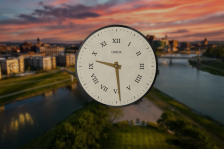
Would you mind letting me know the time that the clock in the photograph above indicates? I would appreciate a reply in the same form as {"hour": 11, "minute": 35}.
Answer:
{"hour": 9, "minute": 29}
